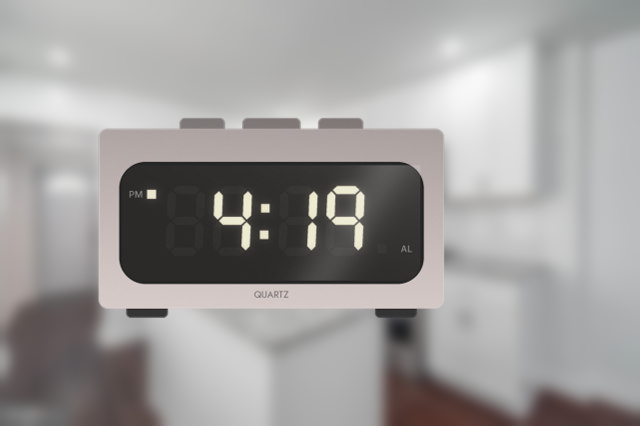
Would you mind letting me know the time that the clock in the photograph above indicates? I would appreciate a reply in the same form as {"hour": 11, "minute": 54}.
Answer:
{"hour": 4, "minute": 19}
